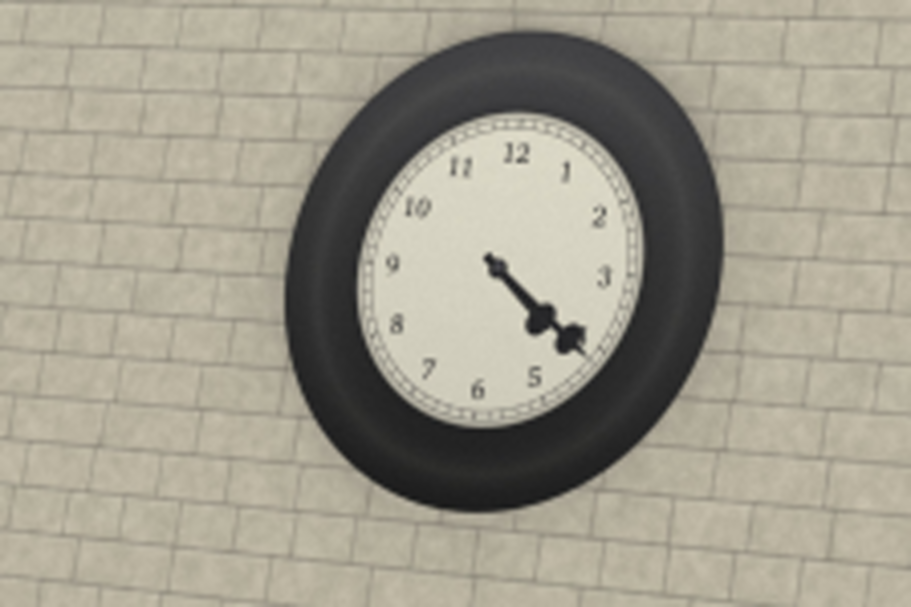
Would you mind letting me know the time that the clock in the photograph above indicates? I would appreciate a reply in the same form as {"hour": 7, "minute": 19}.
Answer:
{"hour": 4, "minute": 21}
